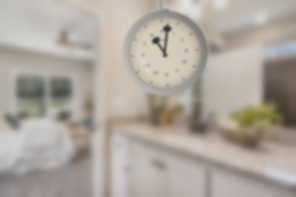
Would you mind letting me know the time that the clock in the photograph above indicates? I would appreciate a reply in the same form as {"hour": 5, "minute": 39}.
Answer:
{"hour": 11, "minute": 2}
